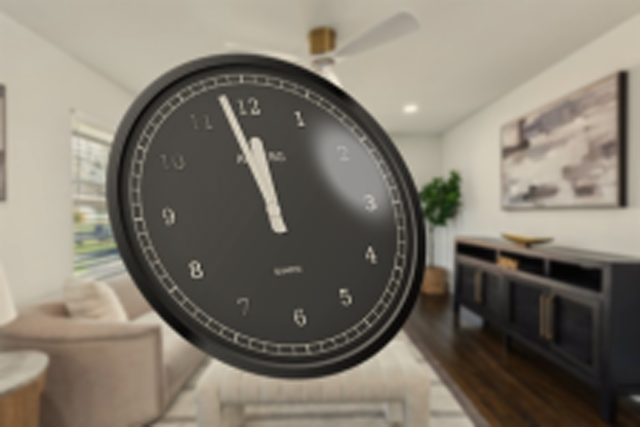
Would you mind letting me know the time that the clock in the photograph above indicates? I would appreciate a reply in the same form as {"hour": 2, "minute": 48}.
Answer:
{"hour": 11, "minute": 58}
